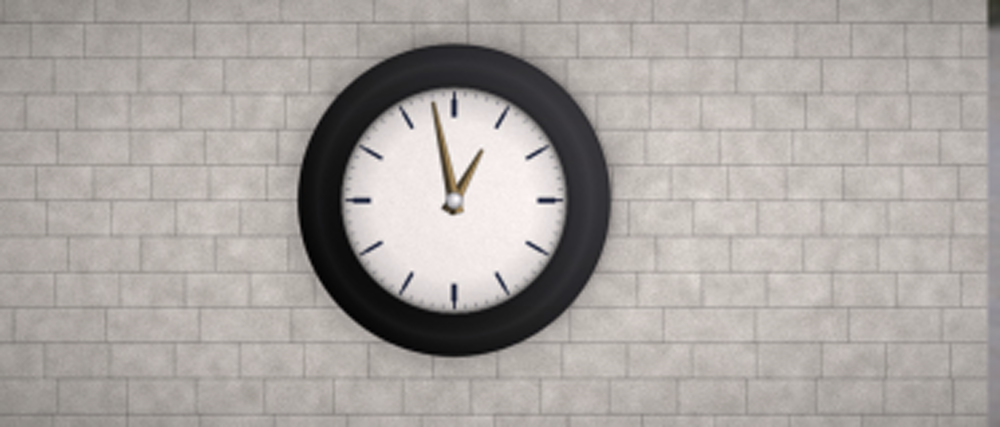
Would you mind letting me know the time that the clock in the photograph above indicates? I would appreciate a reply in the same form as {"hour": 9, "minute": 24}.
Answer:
{"hour": 12, "minute": 58}
